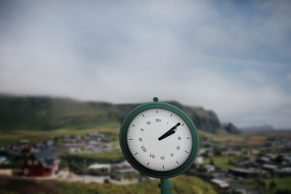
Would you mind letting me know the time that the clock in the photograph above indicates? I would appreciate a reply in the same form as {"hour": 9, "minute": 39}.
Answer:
{"hour": 2, "minute": 9}
